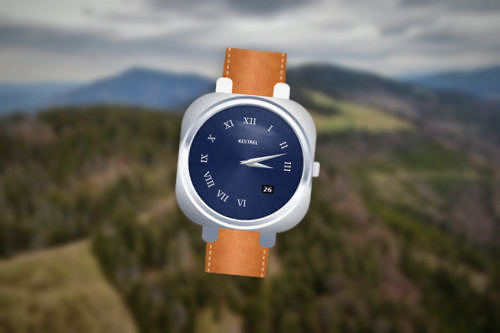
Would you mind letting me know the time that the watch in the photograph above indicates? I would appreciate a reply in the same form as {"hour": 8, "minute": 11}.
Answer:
{"hour": 3, "minute": 12}
